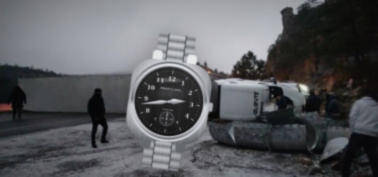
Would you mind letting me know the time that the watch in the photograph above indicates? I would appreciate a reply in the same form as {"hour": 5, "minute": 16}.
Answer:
{"hour": 2, "minute": 43}
